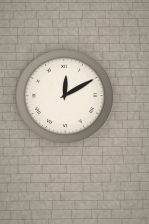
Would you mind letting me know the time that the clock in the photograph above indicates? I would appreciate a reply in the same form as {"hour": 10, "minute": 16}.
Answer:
{"hour": 12, "minute": 10}
